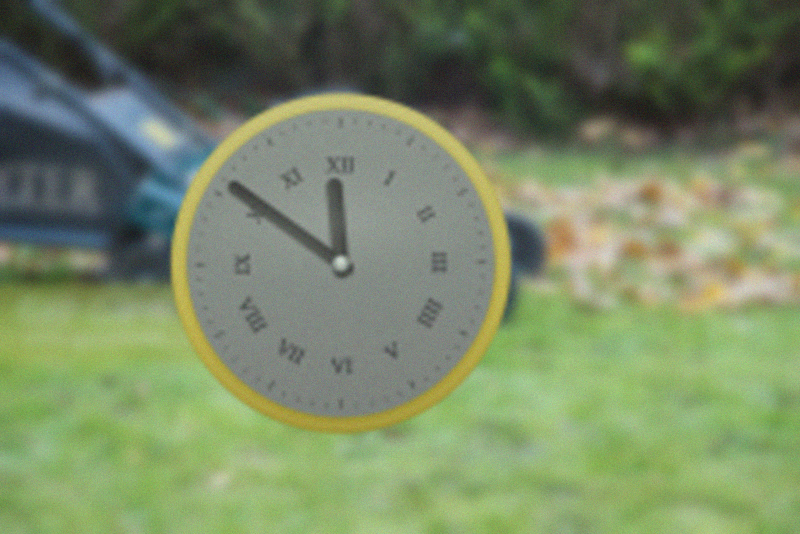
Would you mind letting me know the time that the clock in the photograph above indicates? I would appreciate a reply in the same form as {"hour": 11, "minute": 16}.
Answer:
{"hour": 11, "minute": 51}
